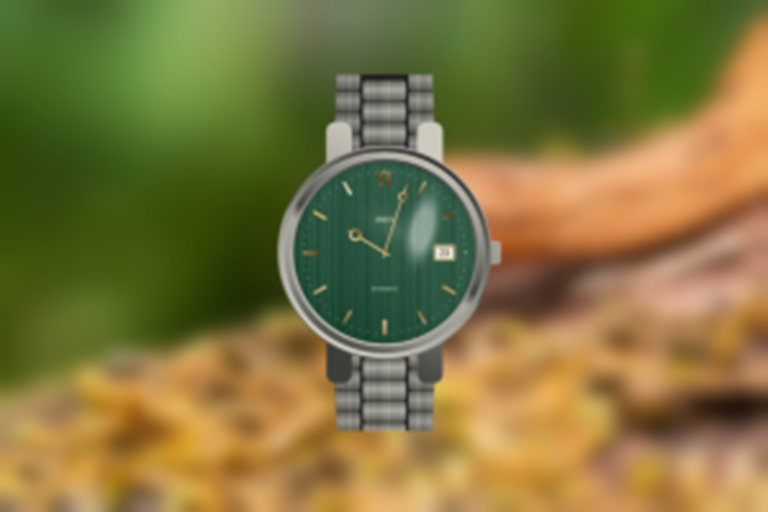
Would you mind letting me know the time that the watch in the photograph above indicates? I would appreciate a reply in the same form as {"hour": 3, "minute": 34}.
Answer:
{"hour": 10, "minute": 3}
